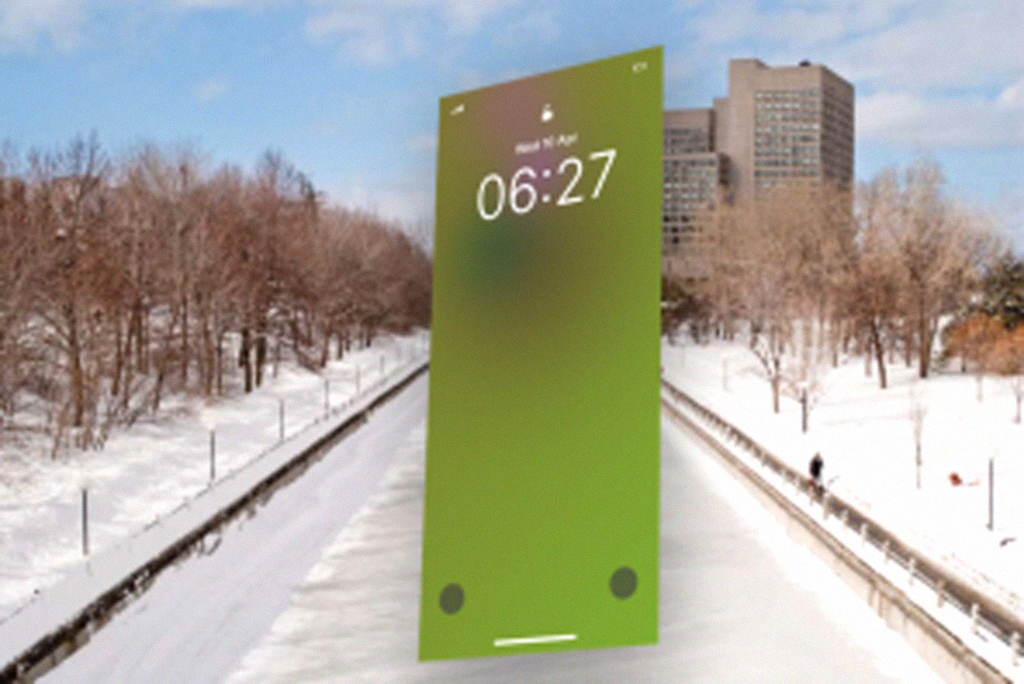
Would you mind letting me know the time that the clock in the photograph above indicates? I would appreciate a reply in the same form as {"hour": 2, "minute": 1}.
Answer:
{"hour": 6, "minute": 27}
